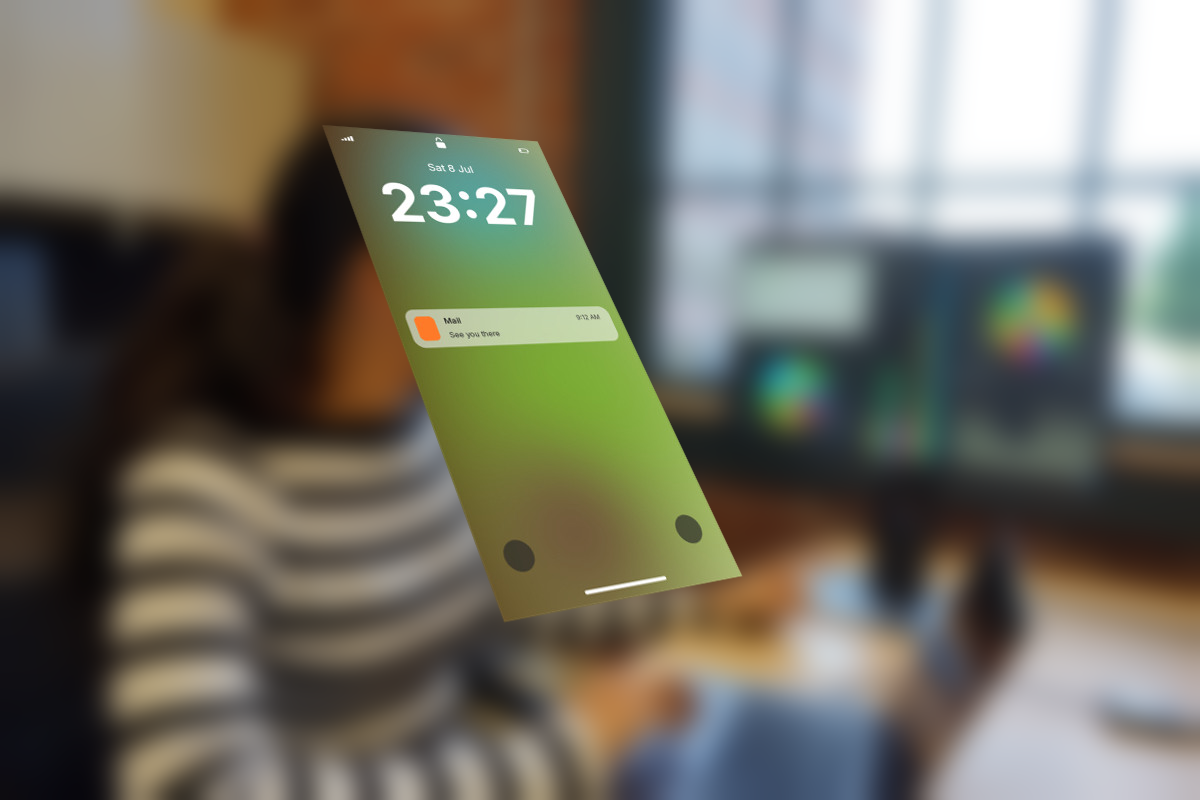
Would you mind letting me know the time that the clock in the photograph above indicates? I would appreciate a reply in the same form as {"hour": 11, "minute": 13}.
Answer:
{"hour": 23, "minute": 27}
